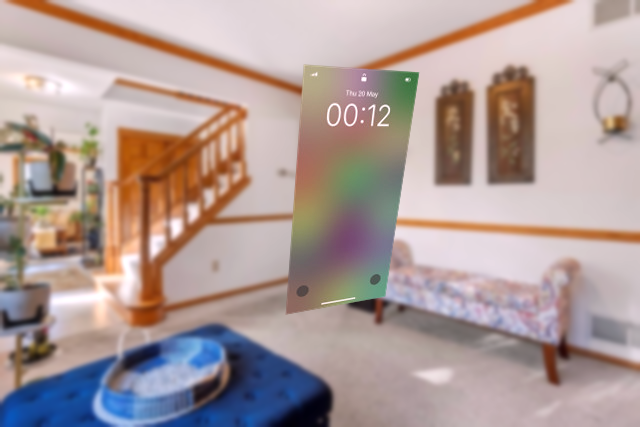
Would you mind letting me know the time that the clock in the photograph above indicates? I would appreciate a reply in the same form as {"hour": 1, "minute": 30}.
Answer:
{"hour": 0, "minute": 12}
